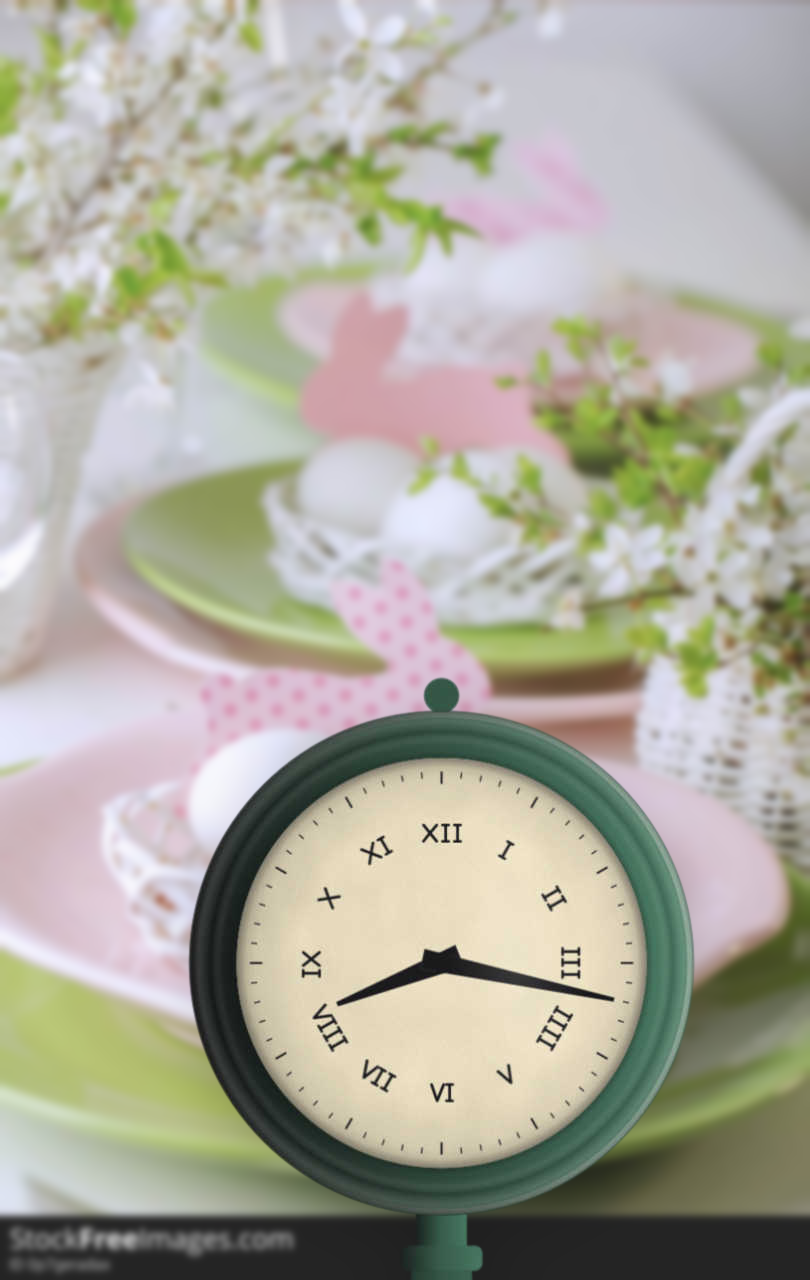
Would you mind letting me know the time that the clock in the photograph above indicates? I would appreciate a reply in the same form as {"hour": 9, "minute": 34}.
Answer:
{"hour": 8, "minute": 17}
